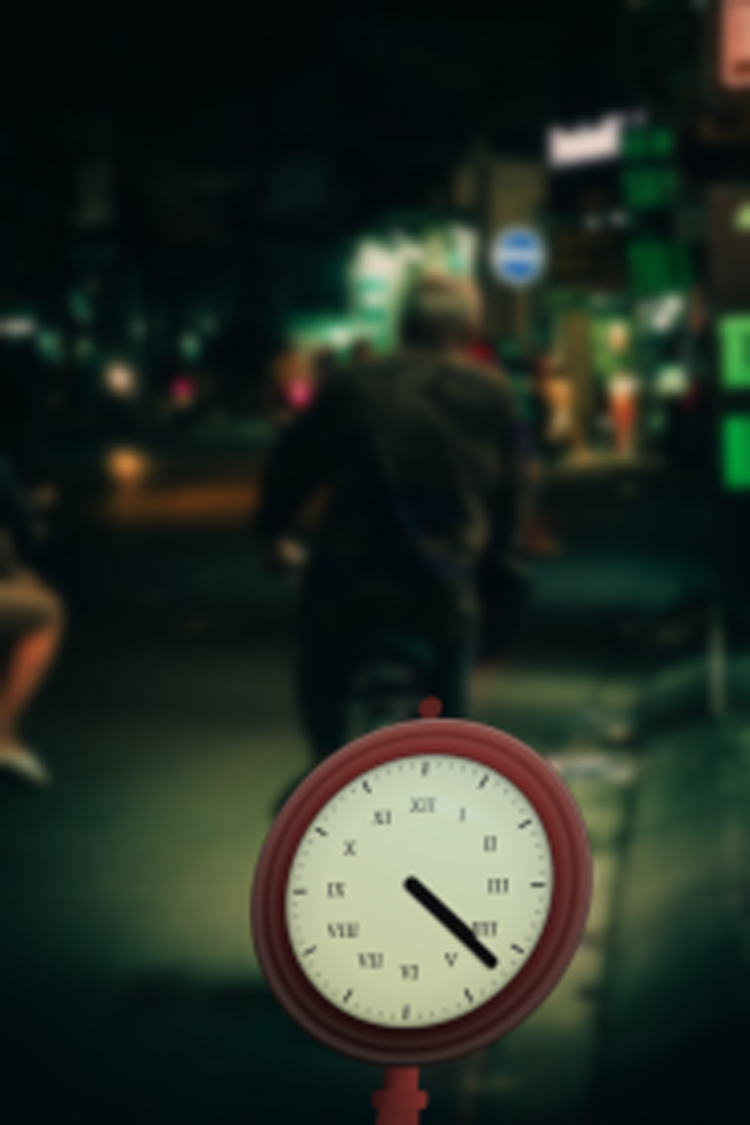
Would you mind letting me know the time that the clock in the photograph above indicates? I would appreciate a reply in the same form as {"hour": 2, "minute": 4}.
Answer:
{"hour": 4, "minute": 22}
